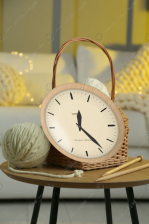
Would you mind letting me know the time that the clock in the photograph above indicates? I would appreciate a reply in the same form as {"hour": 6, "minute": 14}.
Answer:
{"hour": 12, "minute": 24}
